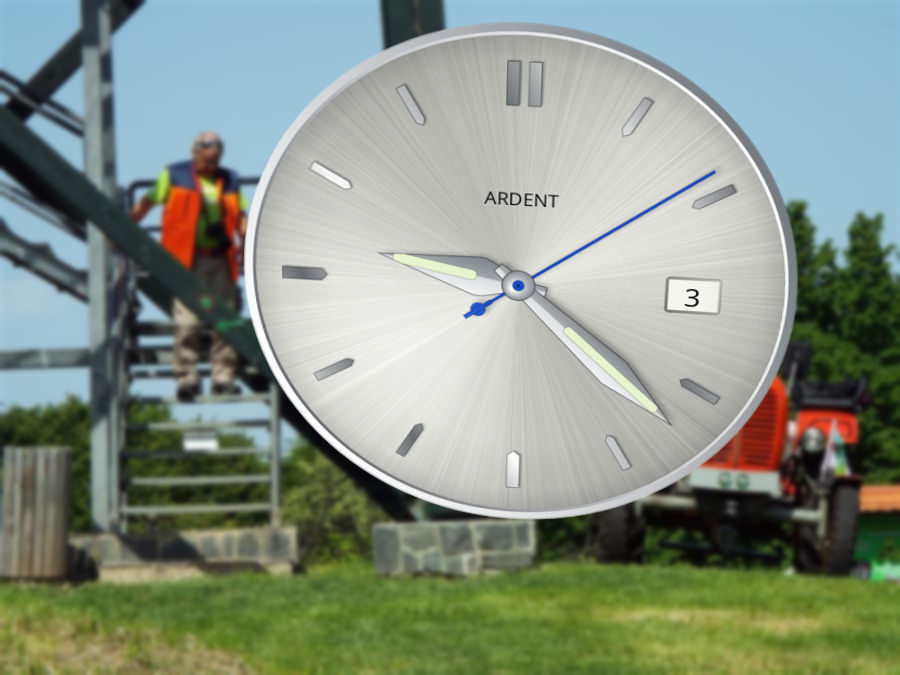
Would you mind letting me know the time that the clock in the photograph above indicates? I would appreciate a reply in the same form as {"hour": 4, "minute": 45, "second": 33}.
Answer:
{"hour": 9, "minute": 22, "second": 9}
